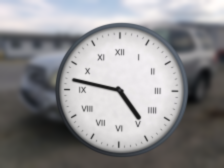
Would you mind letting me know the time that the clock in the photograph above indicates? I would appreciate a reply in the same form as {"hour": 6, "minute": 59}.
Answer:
{"hour": 4, "minute": 47}
